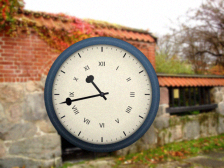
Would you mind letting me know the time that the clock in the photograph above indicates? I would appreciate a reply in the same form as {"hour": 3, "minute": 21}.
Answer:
{"hour": 10, "minute": 43}
